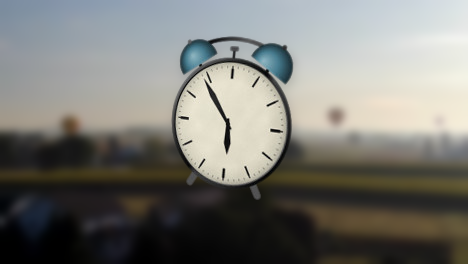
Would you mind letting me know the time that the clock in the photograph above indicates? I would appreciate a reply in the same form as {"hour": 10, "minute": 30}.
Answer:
{"hour": 5, "minute": 54}
